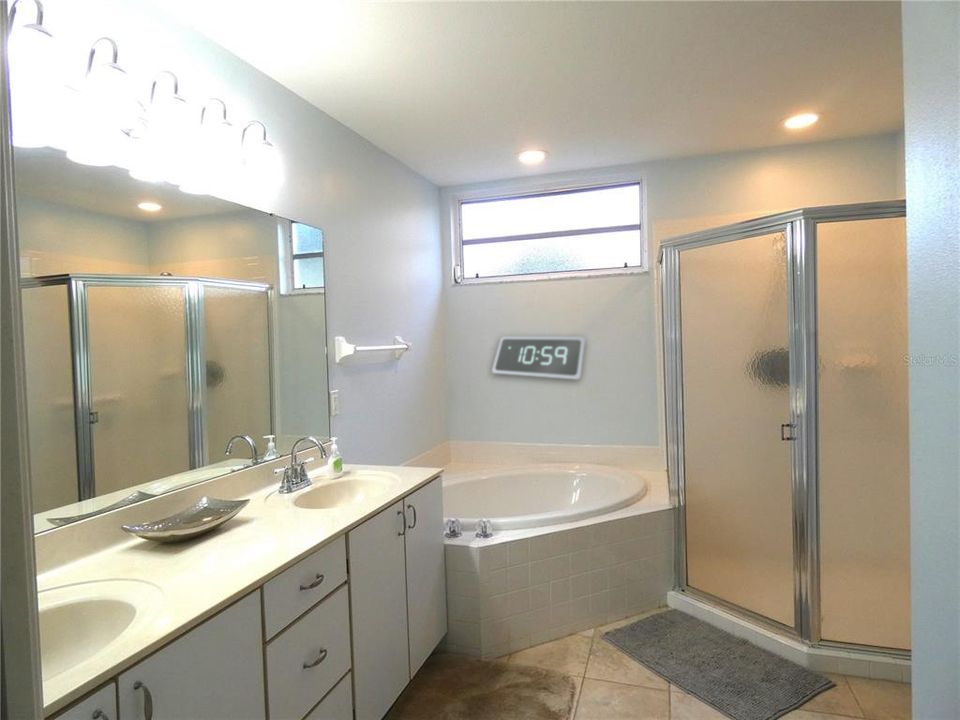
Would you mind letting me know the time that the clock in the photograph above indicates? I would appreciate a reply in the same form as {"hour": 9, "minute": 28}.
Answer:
{"hour": 10, "minute": 59}
